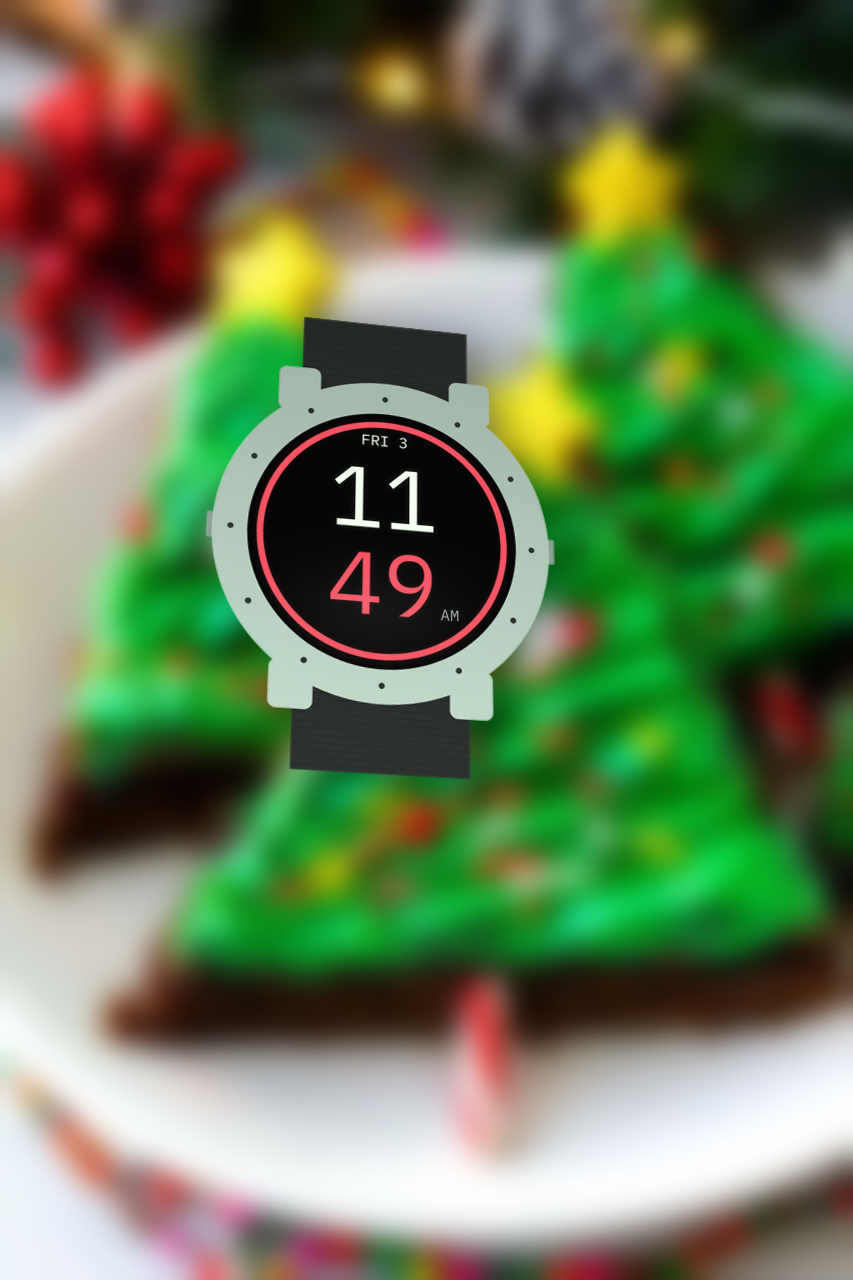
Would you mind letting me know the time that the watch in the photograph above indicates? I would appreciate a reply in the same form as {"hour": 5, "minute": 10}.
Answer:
{"hour": 11, "minute": 49}
